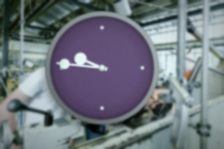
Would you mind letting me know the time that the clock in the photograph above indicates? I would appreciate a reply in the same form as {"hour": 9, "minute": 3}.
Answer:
{"hour": 9, "minute": 46}
